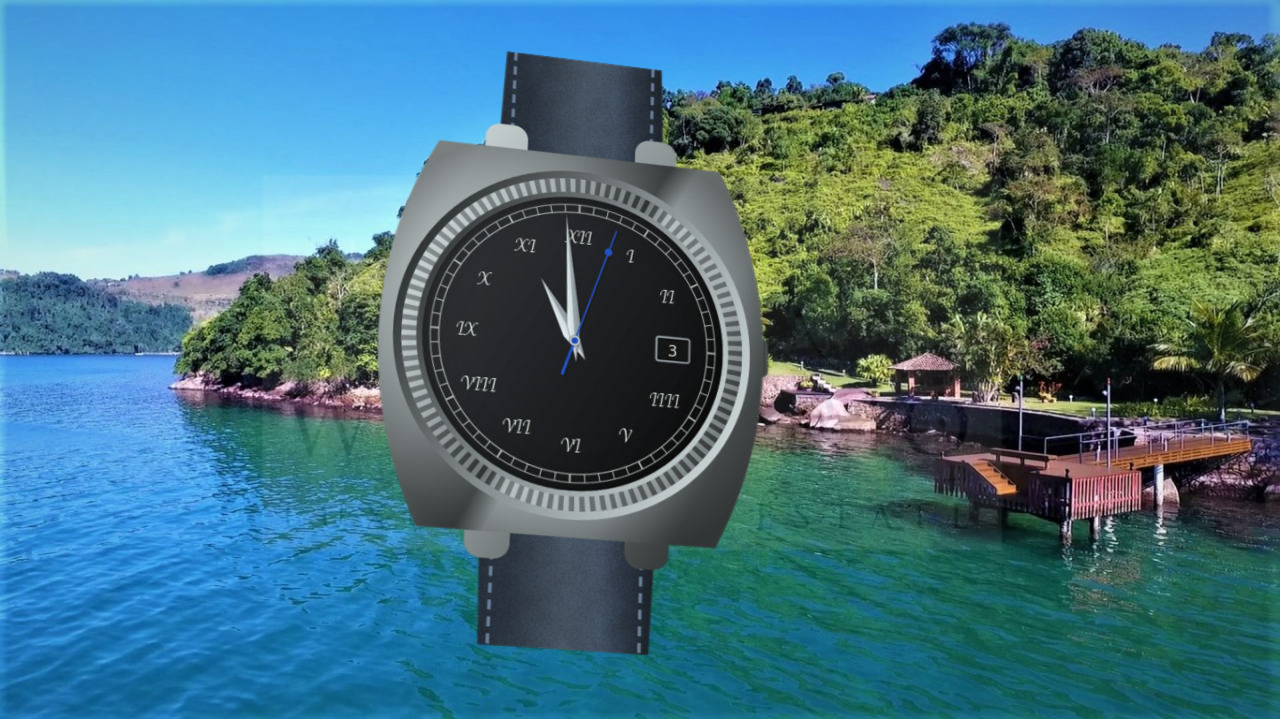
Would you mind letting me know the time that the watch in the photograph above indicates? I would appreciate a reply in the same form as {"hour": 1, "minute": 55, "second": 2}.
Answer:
{"hour": 10, "minute": 59, "second": 3}
